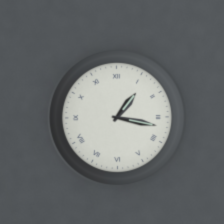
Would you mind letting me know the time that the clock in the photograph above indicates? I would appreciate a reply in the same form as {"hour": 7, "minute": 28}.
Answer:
{"hour": 1, "minute": 17}
